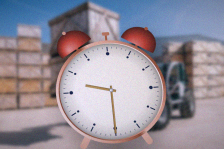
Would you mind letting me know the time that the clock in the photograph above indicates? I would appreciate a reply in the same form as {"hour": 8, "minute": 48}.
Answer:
{"hour": 9, "minute": 30}
